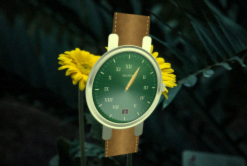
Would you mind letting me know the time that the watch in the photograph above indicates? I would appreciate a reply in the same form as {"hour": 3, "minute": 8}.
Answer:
{"hour": 1, "minute": 5}
